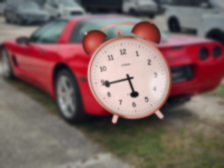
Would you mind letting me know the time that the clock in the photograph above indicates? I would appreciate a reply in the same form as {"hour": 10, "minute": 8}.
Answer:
{"hour": 5, "minute": 44}
